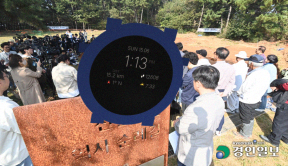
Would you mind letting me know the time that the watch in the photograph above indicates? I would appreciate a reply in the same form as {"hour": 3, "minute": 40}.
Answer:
{"hour": 1, "minute": 13}
